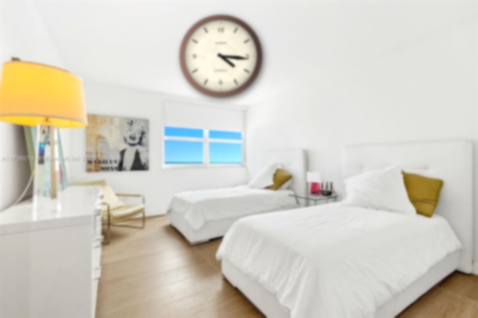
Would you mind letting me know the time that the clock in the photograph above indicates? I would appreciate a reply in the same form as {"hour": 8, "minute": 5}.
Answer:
{"hour": 4, "minute": 16}
